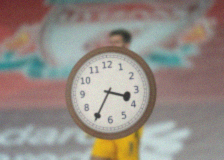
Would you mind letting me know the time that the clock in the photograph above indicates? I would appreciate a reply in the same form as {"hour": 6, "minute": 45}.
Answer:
{"hour": 3, "minute": 35}
